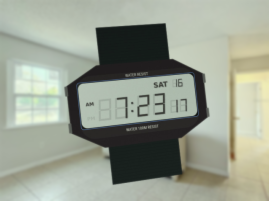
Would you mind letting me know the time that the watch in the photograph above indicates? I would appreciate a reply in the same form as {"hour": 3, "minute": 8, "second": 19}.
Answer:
{"hour": 7, "minute": 23, "second": 17}
